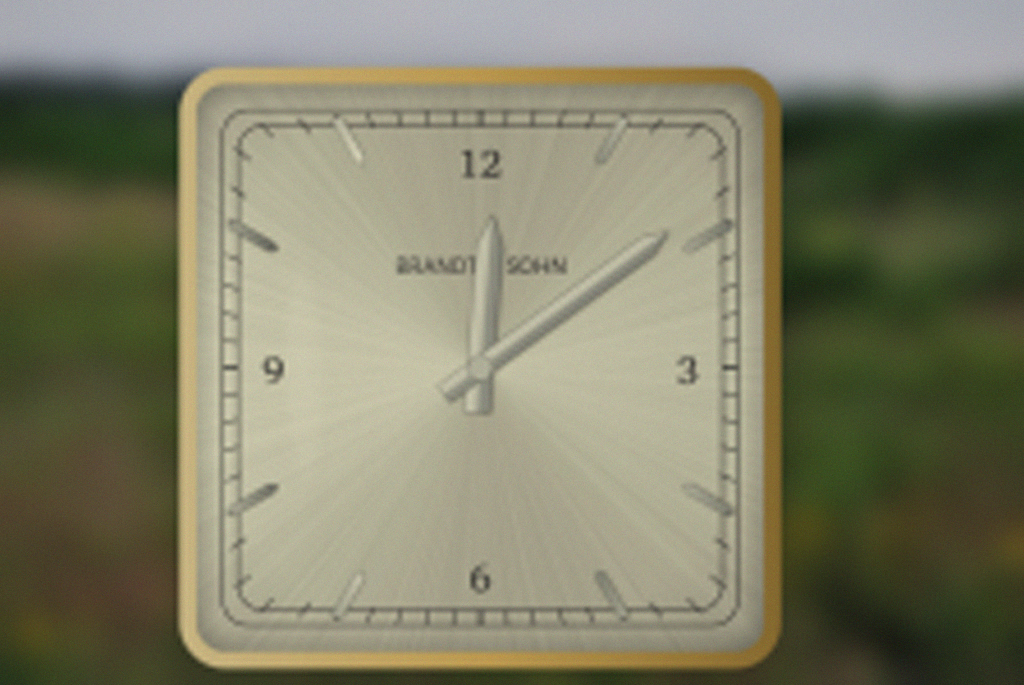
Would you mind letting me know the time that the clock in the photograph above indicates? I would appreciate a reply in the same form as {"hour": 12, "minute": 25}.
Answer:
{"hour": 12, "minute": 9}
